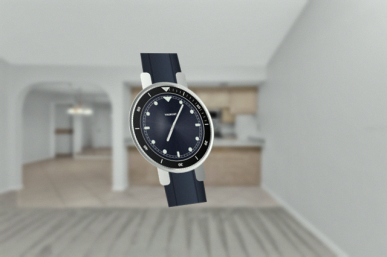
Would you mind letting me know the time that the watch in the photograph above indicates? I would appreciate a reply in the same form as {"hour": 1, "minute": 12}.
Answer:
{"hour": 7, "minute": 6}
